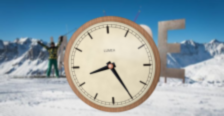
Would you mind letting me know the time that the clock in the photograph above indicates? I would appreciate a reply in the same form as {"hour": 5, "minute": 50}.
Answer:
{"hour": 8, "minute": 25}
